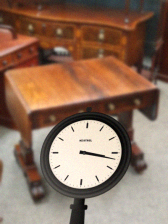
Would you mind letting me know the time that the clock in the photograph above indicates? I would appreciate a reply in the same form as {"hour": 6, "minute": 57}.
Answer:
{"hour": 3, "minute": 17}
